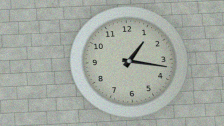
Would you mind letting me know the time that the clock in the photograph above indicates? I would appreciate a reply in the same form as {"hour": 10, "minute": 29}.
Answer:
{"hour": 1, "minute": 17}
